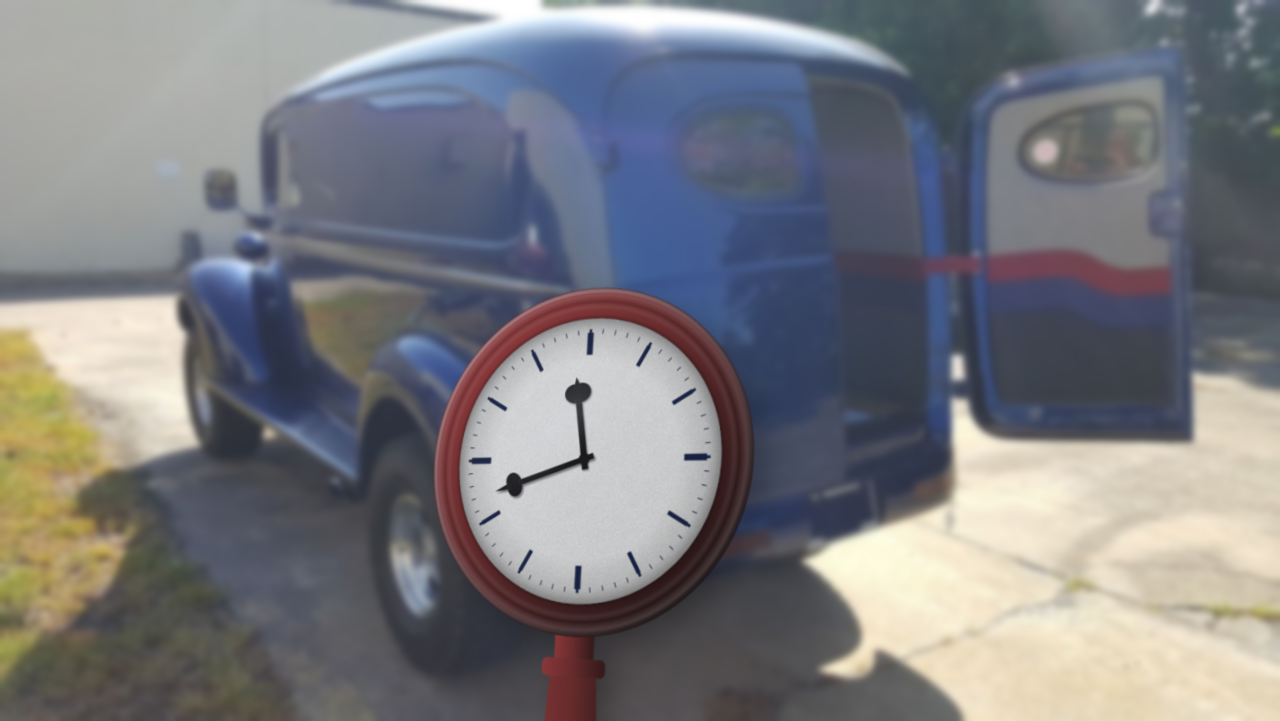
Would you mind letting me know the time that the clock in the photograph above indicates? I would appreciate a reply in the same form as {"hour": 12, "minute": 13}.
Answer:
{"hour": 11, "minute": 42}
